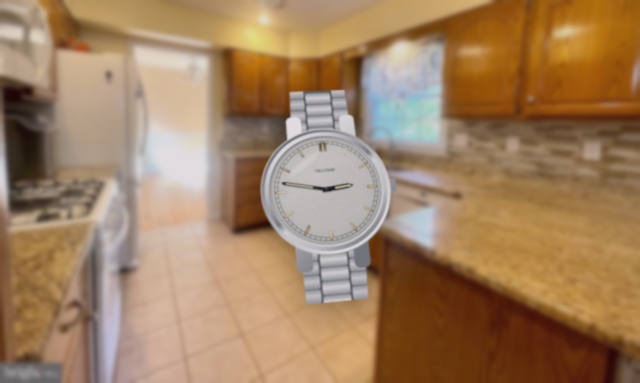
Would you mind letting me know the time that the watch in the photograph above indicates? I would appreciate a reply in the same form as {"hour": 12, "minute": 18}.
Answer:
{"hour": 2, "minute": 47}
